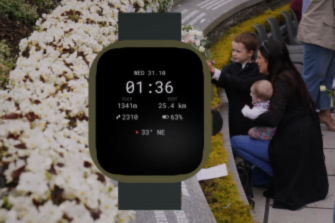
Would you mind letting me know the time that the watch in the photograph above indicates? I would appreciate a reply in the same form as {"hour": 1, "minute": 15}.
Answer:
{"hour": 1, "minute": 36}
